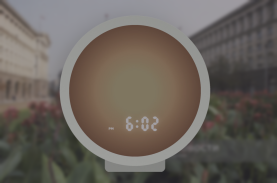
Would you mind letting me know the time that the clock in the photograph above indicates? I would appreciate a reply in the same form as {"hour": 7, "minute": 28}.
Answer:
{"hour": 6, "minute": 2}
